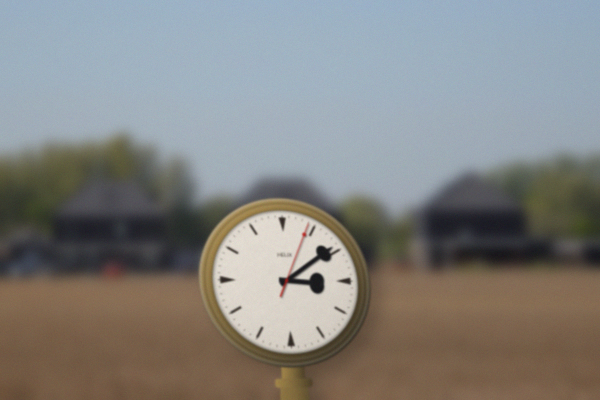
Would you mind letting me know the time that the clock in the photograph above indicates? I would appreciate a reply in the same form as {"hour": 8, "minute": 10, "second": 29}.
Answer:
{"hour": 3, "minute": 9, "second": 4}
